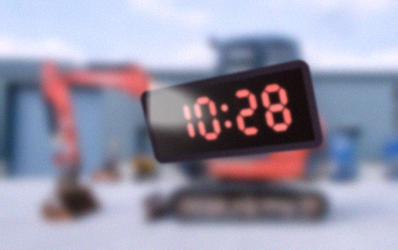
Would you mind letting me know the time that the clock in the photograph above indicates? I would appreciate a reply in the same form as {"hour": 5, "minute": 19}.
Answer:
{"hour": 10, "minute": 28}
